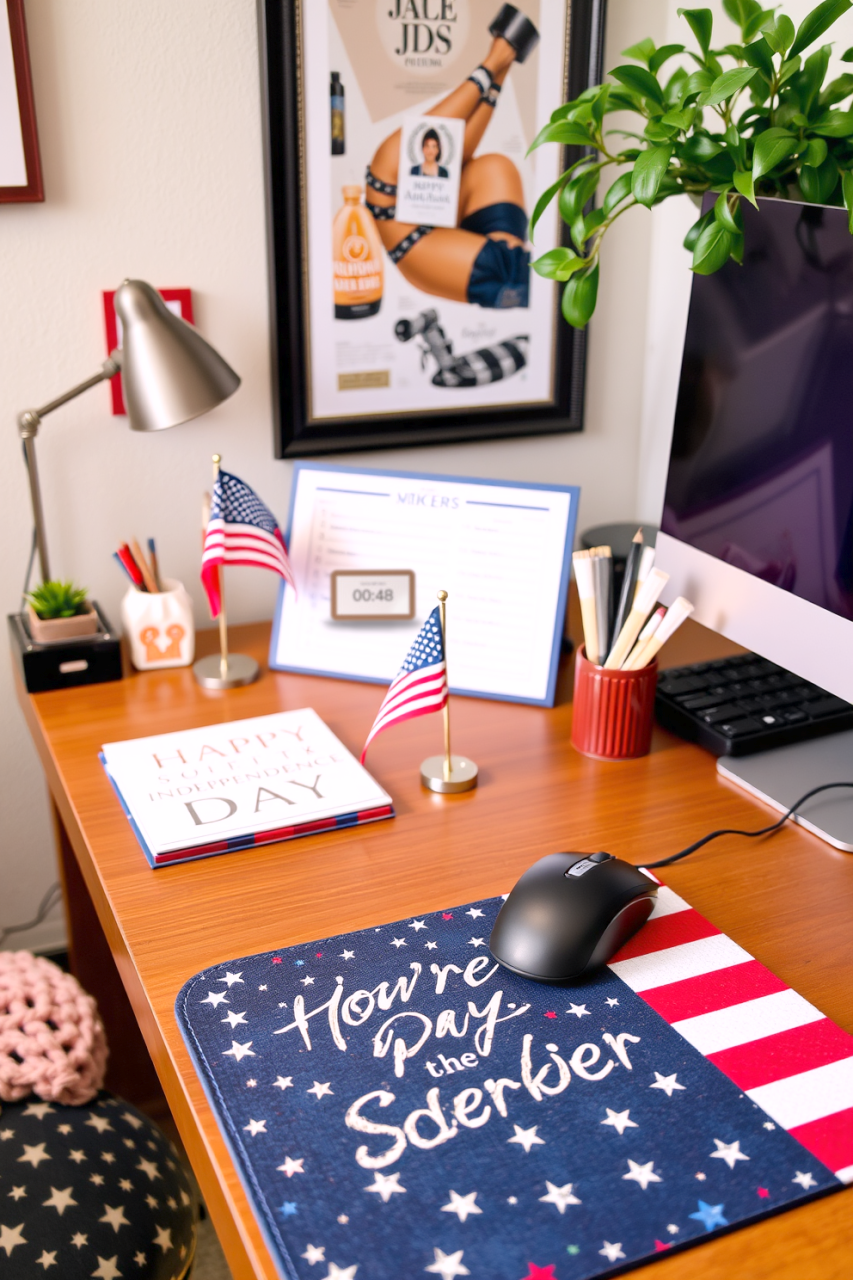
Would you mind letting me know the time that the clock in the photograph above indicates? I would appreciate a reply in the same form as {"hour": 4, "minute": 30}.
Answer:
{"hour": 0, "minute": 48}
